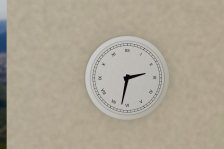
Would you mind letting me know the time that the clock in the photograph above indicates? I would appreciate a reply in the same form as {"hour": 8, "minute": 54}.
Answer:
{"hour": 2, "minute": 32}
